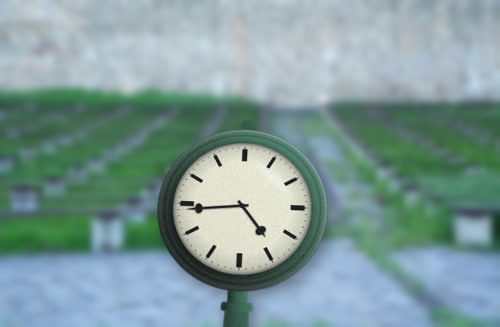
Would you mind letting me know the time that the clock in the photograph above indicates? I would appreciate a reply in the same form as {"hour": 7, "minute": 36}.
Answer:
{"hour": 4, "minute": 44}
